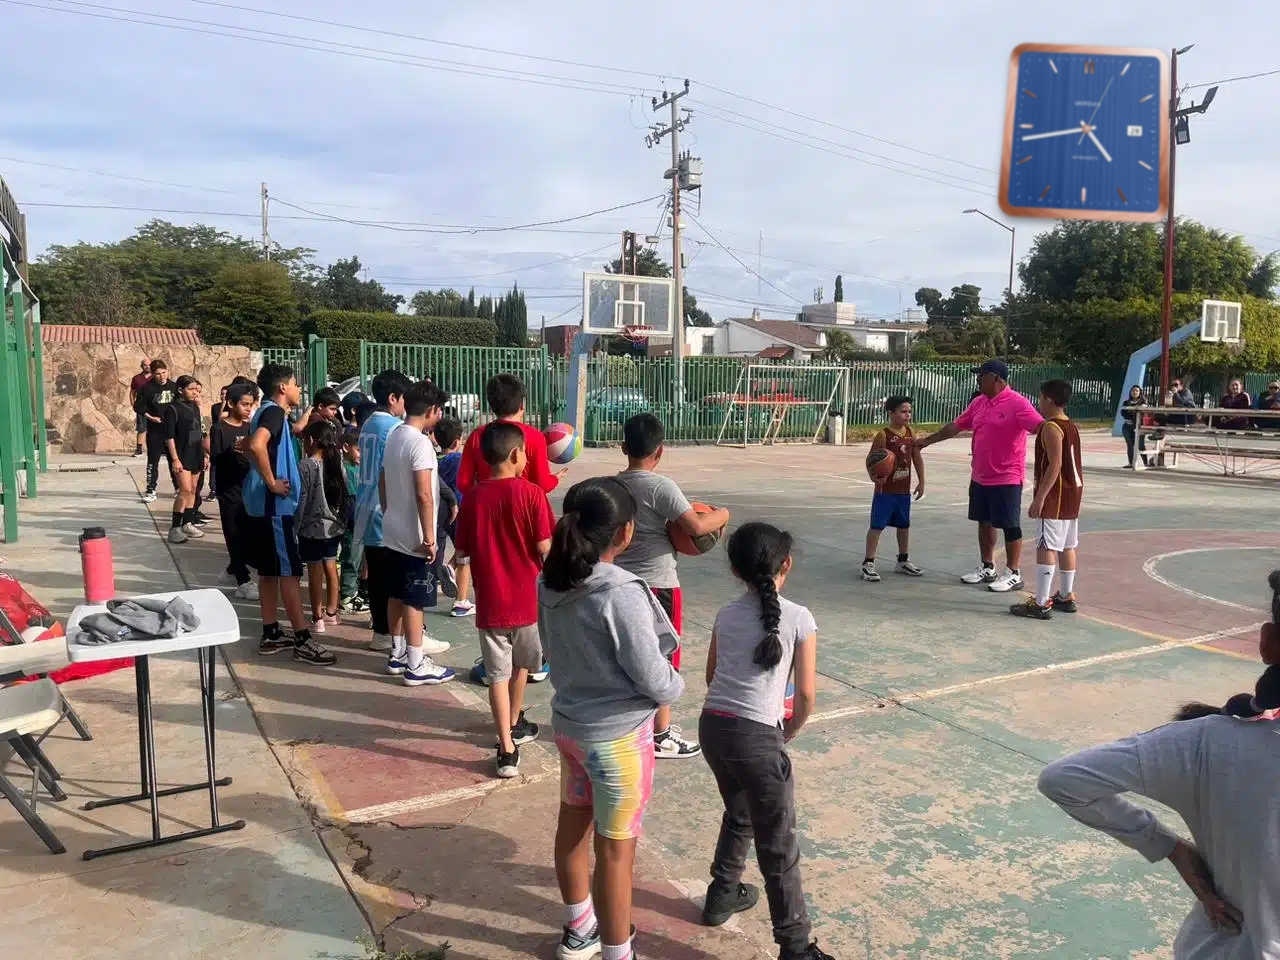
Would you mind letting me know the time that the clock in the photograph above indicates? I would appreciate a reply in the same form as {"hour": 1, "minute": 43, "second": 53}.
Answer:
{"hour": 4, "minute": 43, "second": 4}
